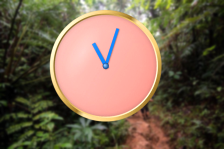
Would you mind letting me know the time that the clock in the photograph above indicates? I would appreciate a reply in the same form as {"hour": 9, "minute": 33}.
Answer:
{"hour": 11, "minute": 3}
